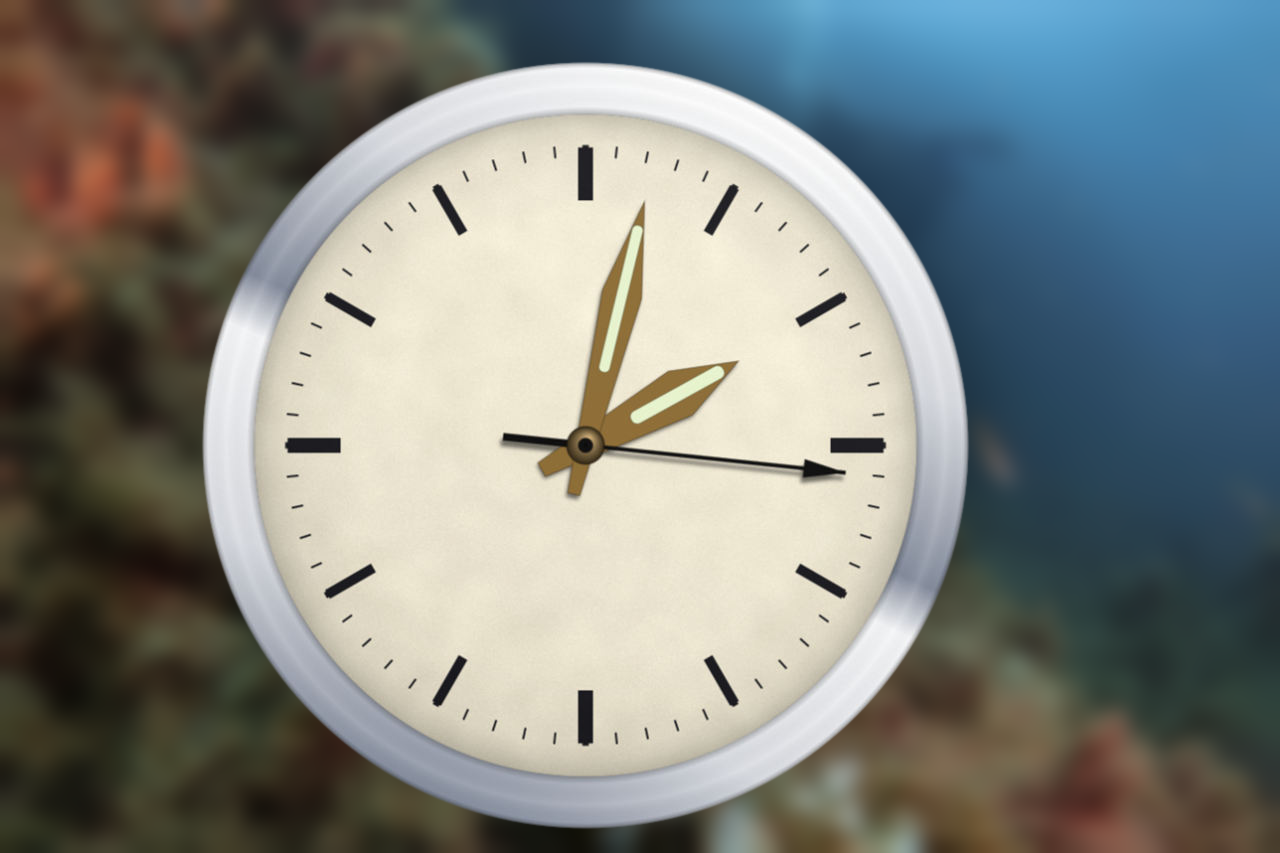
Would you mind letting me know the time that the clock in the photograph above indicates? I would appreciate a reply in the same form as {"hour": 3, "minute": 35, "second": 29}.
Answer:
{"hour": 2, "minute": 2, "second": 16}
